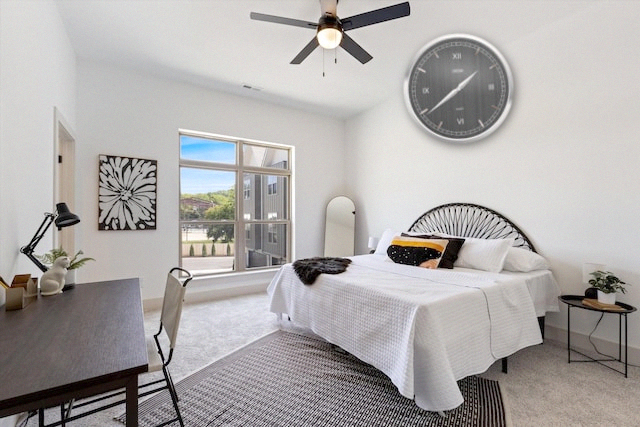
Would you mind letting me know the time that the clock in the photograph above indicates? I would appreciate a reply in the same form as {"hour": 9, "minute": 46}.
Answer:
{"hour": 1, "minute": 39}
